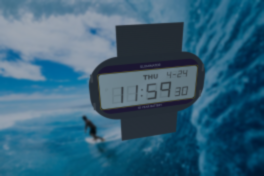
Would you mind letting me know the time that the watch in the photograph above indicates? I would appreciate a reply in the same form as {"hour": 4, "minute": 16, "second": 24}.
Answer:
{"hour": 11, "minute": 59, "second": 30}
